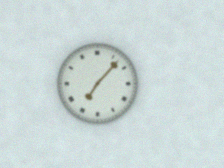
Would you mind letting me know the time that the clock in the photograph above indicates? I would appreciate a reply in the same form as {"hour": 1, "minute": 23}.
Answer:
{"hour": 7, "minute": 7}
